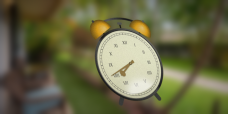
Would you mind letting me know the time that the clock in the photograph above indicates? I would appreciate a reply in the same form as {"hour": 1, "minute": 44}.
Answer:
{"hour": 7, "minute": 41}
